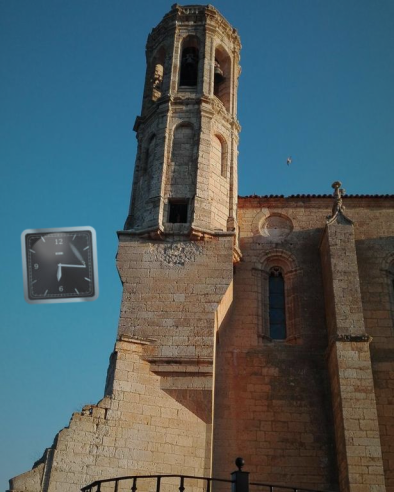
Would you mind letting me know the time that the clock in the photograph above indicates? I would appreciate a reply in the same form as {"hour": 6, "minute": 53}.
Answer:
{"hour": 6, "minute": 16}
